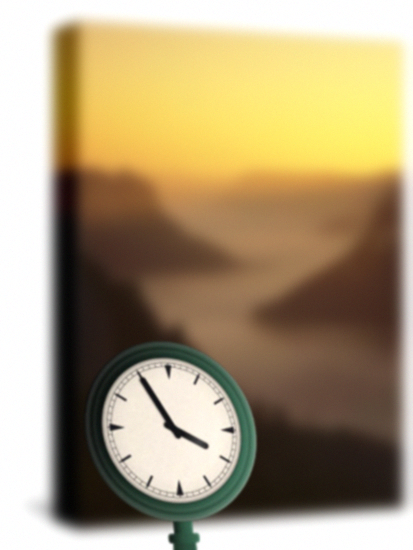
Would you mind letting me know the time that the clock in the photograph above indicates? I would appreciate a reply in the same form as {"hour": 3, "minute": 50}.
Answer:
{"hour": 3, "minute": 55}
